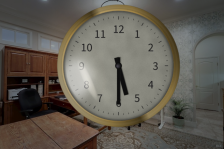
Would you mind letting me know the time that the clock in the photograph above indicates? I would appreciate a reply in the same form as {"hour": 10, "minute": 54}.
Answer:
{"hour": 5, "minute": 30}
